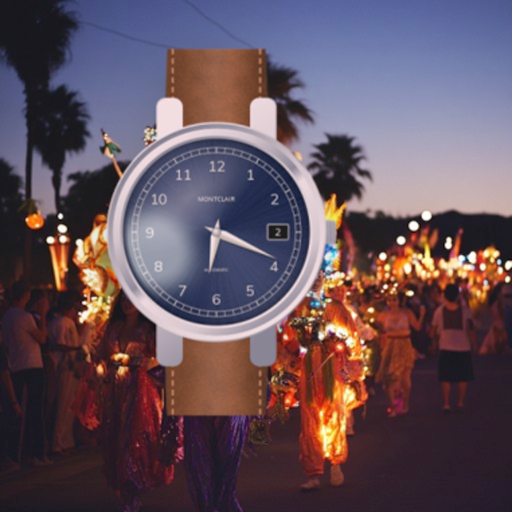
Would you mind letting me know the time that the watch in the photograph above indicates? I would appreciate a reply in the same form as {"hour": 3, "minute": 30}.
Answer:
{"hour": 6, "minute": 19}
